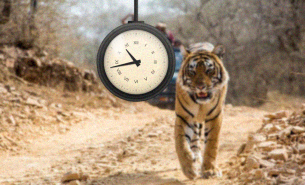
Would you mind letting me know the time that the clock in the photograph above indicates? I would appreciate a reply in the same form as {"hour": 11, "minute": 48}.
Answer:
{"hour": 10, "minute": 43}
